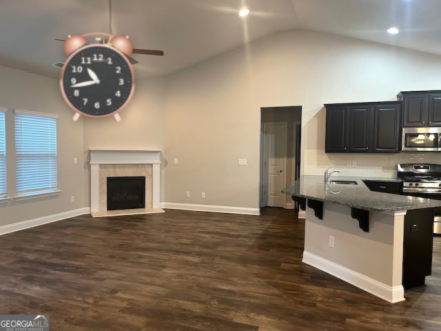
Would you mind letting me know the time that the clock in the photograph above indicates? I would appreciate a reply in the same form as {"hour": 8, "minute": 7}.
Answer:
{"hour": 10, "minute": 43}
